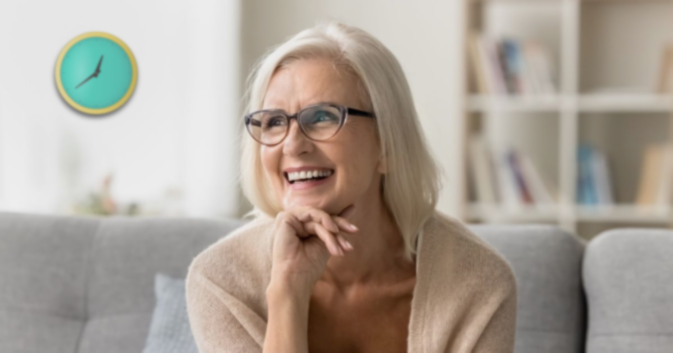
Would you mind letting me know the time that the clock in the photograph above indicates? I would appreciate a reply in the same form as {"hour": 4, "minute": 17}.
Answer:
{"hour": 12, "minute": 39}
